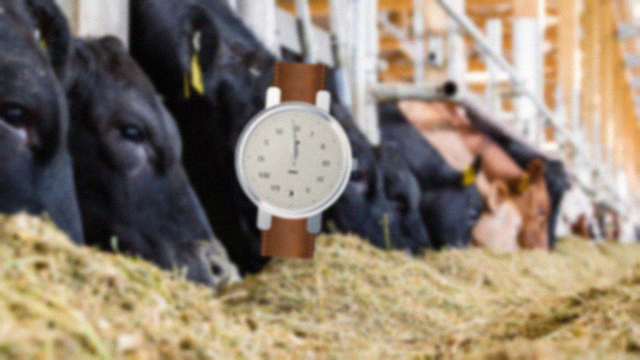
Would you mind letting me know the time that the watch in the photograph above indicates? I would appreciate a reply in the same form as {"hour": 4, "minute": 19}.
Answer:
{"hour": 11, "minute": 59}
